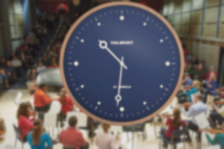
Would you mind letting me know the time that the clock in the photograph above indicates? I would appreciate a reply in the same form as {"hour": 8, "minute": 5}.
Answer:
{"hour": 10, "minute": 31}
